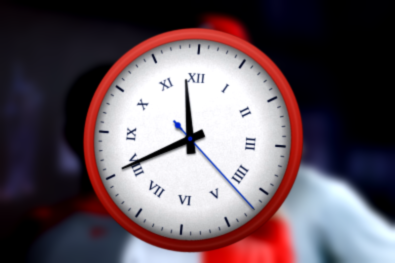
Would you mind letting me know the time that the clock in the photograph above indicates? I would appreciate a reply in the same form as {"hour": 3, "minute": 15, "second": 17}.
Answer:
{"hour": 11, "minute": 40, "second": 22}
